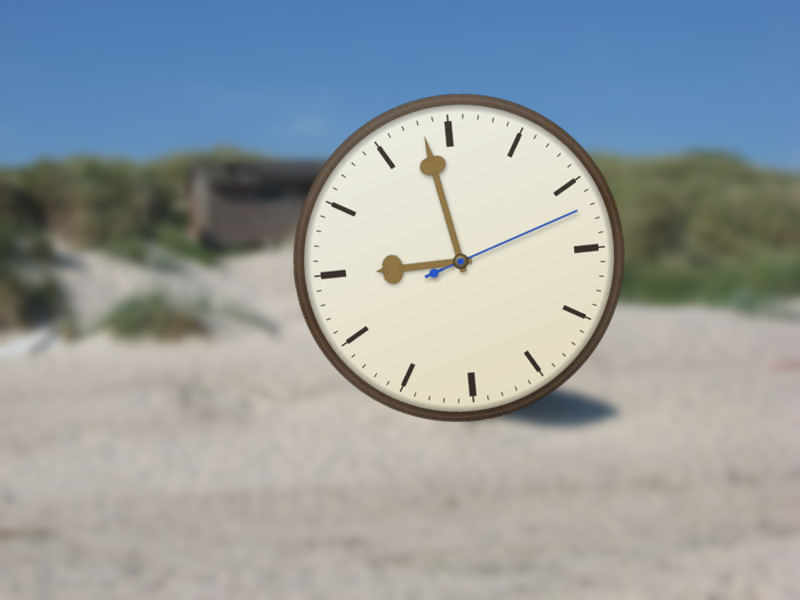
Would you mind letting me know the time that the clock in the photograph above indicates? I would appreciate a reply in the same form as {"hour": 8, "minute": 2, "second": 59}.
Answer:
{"hour": 8, "minute": 58, "second": 12}
